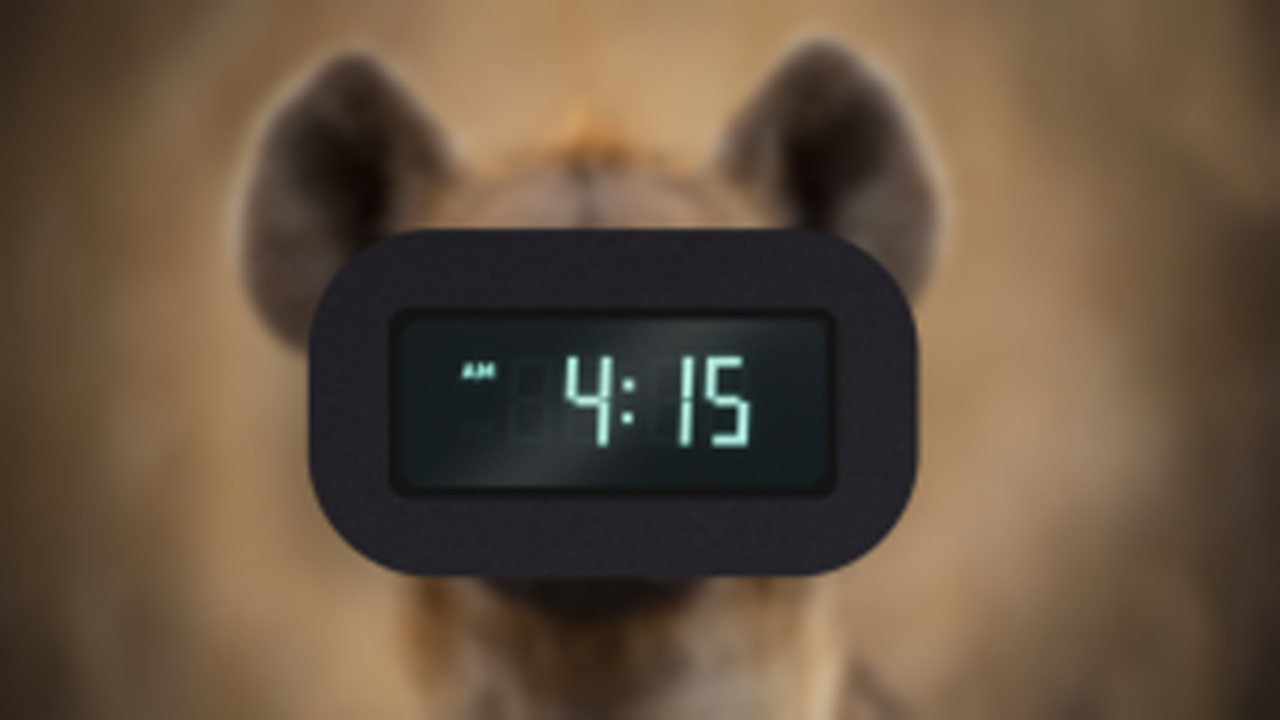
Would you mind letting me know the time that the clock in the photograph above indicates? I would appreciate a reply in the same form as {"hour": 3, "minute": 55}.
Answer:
{"hour": 4, "minute": 15}
